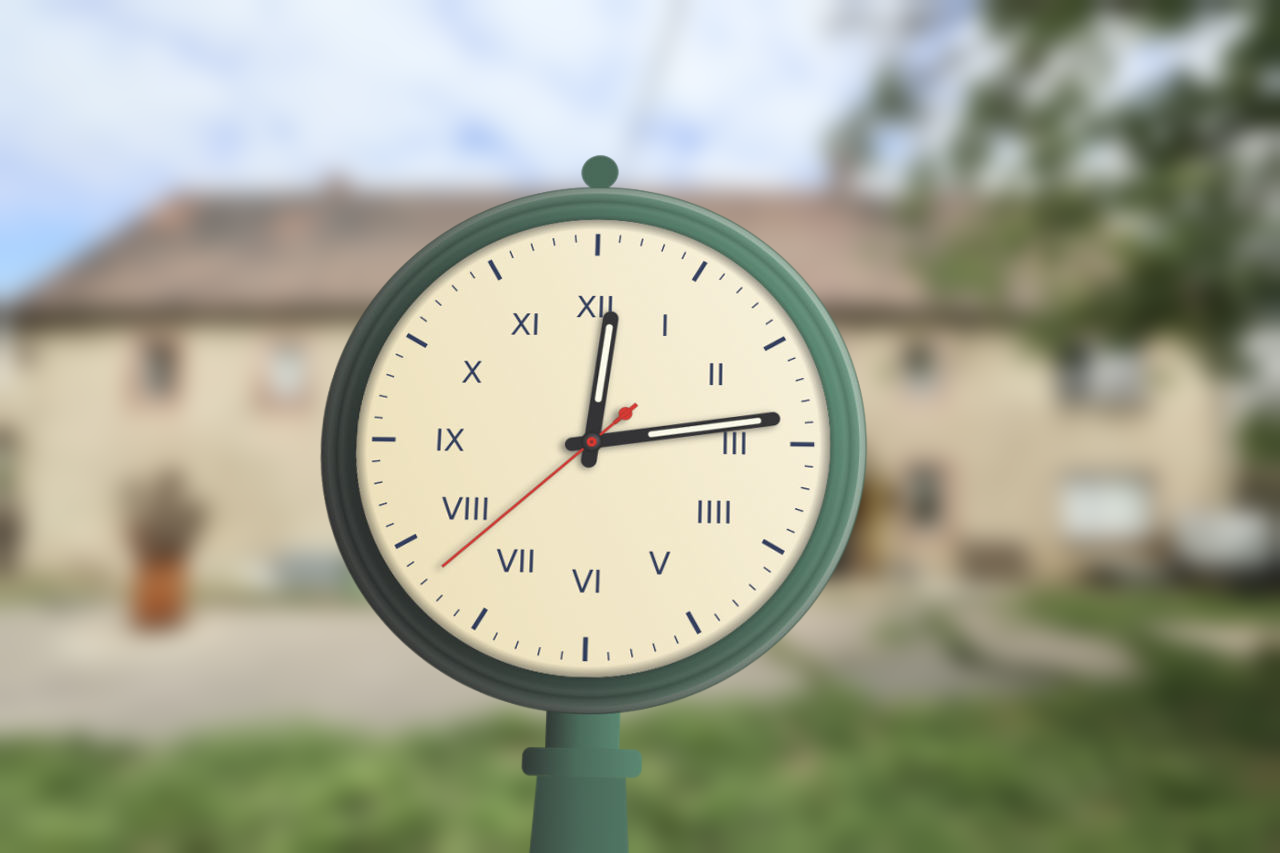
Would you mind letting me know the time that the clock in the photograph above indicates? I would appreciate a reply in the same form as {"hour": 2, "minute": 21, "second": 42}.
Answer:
{"hour": 12, "minute": 13, "second": 38}
